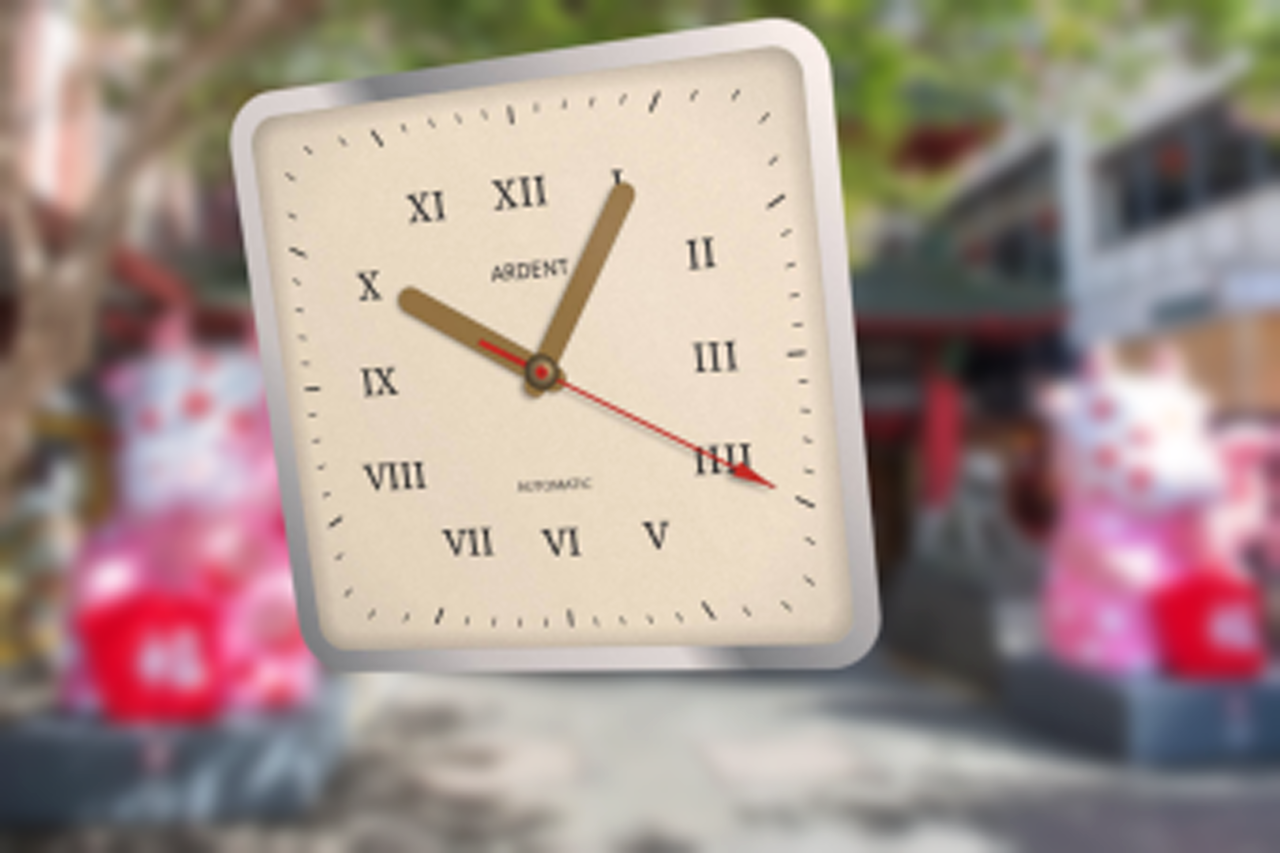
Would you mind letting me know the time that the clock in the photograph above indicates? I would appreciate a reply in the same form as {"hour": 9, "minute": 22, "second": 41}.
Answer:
{"hour": 10, "minute": 5, "second": 20}
